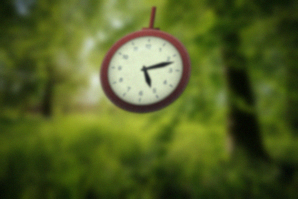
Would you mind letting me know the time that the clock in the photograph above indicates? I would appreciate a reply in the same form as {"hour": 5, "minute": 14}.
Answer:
{"hour": 5, "minute": 12}
